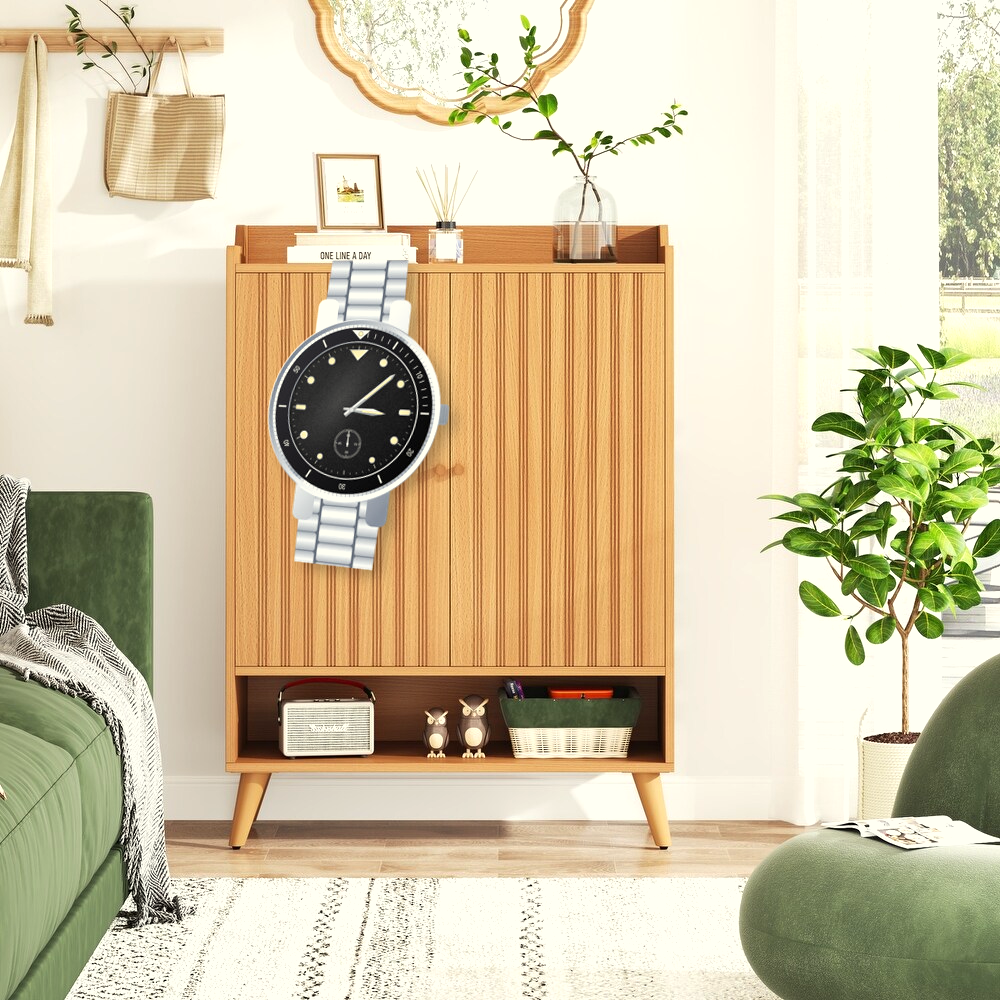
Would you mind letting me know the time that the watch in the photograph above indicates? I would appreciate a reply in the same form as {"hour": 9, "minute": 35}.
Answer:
{"hour": 3, "minute": 8}
